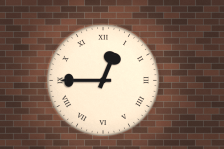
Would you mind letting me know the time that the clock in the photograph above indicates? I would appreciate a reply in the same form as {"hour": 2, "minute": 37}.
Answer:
{"hour": 12, "minute": 45}
